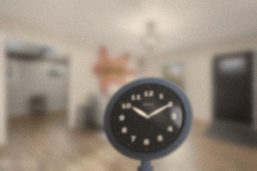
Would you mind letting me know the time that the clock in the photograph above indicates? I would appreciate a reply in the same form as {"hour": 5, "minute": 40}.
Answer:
{"hour": 10, "minute": 10}
